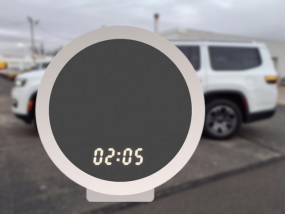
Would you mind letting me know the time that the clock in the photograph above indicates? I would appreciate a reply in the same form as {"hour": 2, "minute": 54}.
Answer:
{"hour": 2, "minute": 5}
